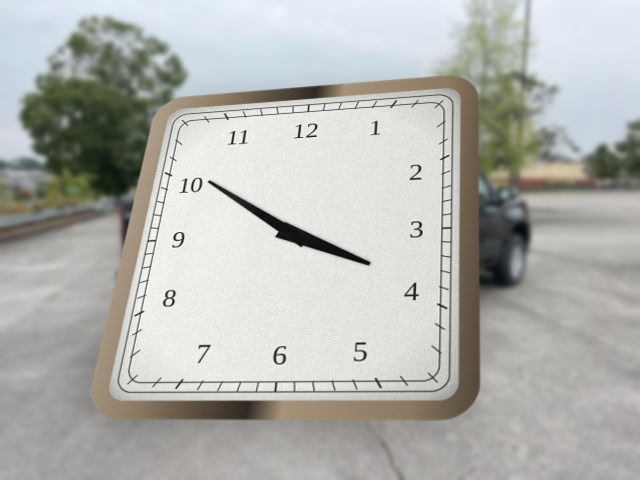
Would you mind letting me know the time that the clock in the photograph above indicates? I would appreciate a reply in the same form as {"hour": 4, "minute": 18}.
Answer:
{"hour": 3, "minute": 51}
